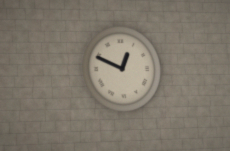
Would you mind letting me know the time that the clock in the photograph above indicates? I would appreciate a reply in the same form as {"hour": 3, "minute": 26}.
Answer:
{"hour": 12, "minute": 49}
